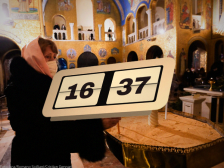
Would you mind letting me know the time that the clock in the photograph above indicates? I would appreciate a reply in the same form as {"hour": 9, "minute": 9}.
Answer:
{"hour": 16, "minute": 37}
